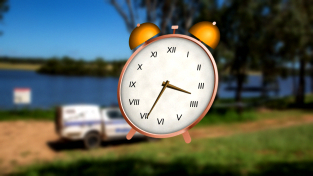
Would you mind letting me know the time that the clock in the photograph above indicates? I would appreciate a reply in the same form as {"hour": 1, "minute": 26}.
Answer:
{"hour": 3, "minute": 34}
